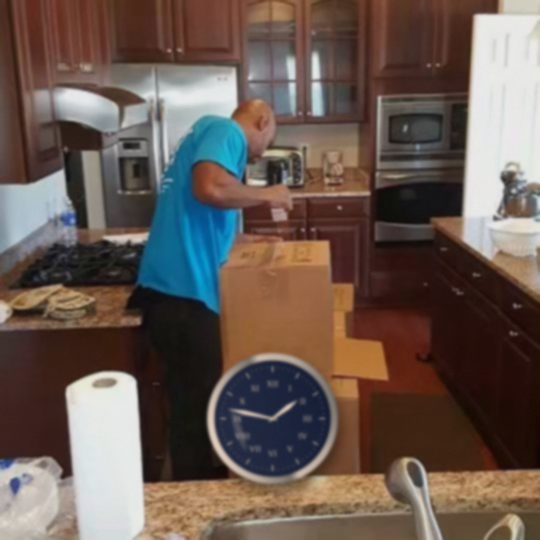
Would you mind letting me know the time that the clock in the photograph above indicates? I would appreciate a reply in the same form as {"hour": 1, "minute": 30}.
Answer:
{"hour": 1, "minute": 47}
